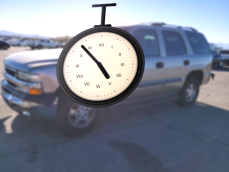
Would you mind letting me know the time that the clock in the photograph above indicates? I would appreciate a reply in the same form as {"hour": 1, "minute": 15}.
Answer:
{"hour": 4, "minute": 53}
